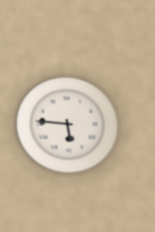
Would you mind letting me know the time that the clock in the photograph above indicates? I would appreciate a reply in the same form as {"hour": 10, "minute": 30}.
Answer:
{"hour": 5, "minute": 46}
